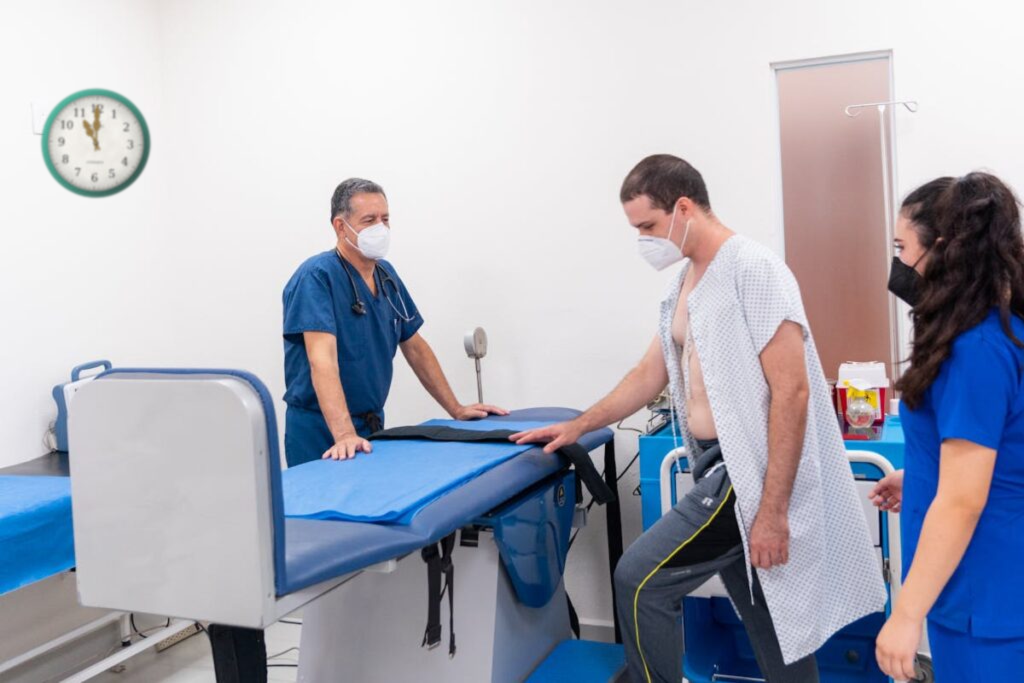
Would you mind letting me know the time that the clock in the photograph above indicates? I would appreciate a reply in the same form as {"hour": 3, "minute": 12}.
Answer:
{"hour": 11, "minute": 0}
